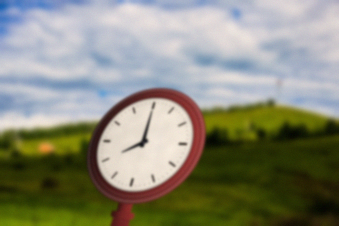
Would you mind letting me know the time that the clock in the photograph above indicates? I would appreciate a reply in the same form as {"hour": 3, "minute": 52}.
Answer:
{"hour": 8, "minute": 0}
